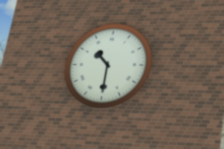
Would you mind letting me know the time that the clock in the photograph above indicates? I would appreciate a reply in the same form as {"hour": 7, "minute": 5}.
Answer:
{"hour": 10, "minute": 30}
